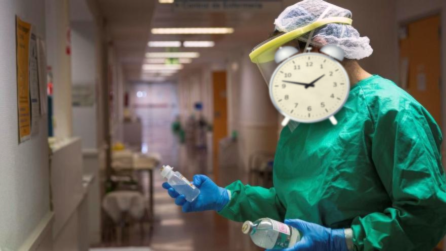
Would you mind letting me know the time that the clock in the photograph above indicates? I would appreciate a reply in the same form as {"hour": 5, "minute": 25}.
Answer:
{"hour": 1, "minute": 47}
